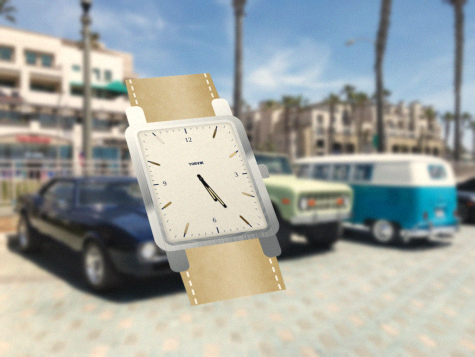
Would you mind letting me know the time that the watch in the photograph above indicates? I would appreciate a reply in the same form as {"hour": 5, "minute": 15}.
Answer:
{"hour": 5, "minute": 26}
